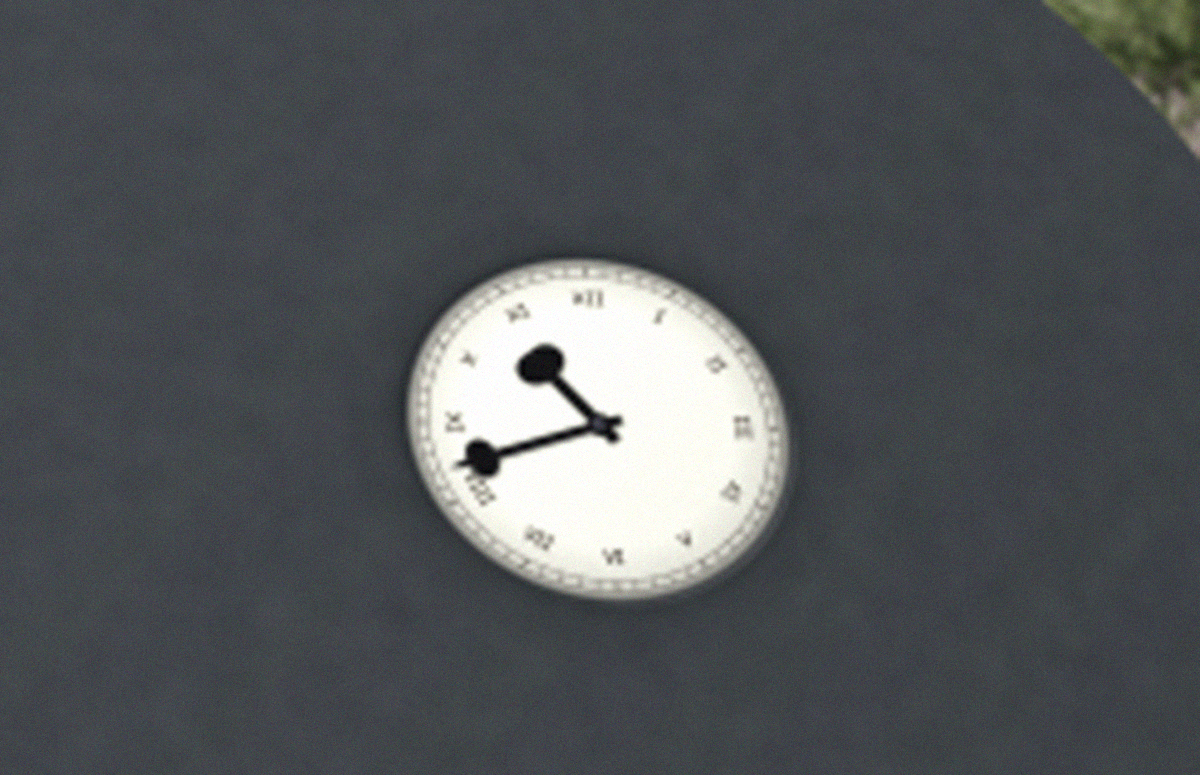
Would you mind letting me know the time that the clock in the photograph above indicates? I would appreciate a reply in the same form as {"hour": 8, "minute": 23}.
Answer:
{"hour": 10, "minute": 42}
